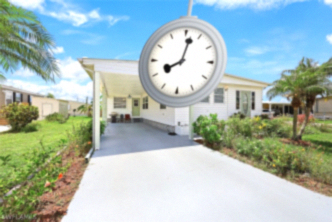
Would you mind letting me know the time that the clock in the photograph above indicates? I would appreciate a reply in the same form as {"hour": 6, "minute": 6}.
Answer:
{"hour": 8, "minute": 2}
